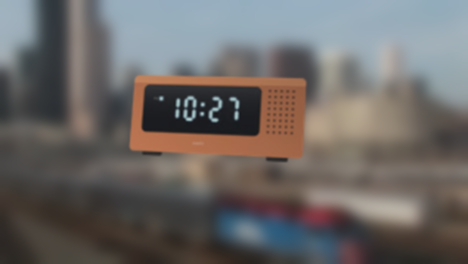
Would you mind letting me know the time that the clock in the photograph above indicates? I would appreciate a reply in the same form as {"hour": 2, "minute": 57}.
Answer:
{"hour": 10, "minute": 27}
